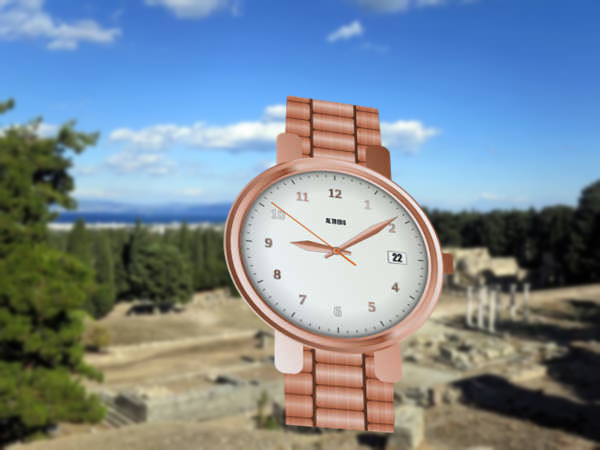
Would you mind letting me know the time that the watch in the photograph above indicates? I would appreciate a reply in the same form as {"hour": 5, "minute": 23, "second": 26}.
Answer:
{"hour": 9, "minute": 8, "second": 51}
